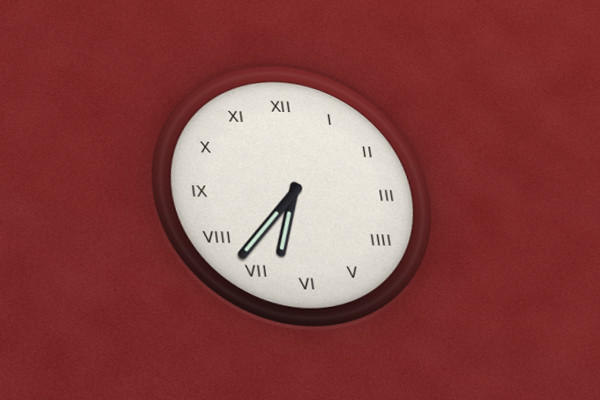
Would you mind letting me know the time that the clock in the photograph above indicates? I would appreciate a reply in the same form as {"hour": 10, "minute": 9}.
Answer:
{"hour": 6, "minute": 37}
